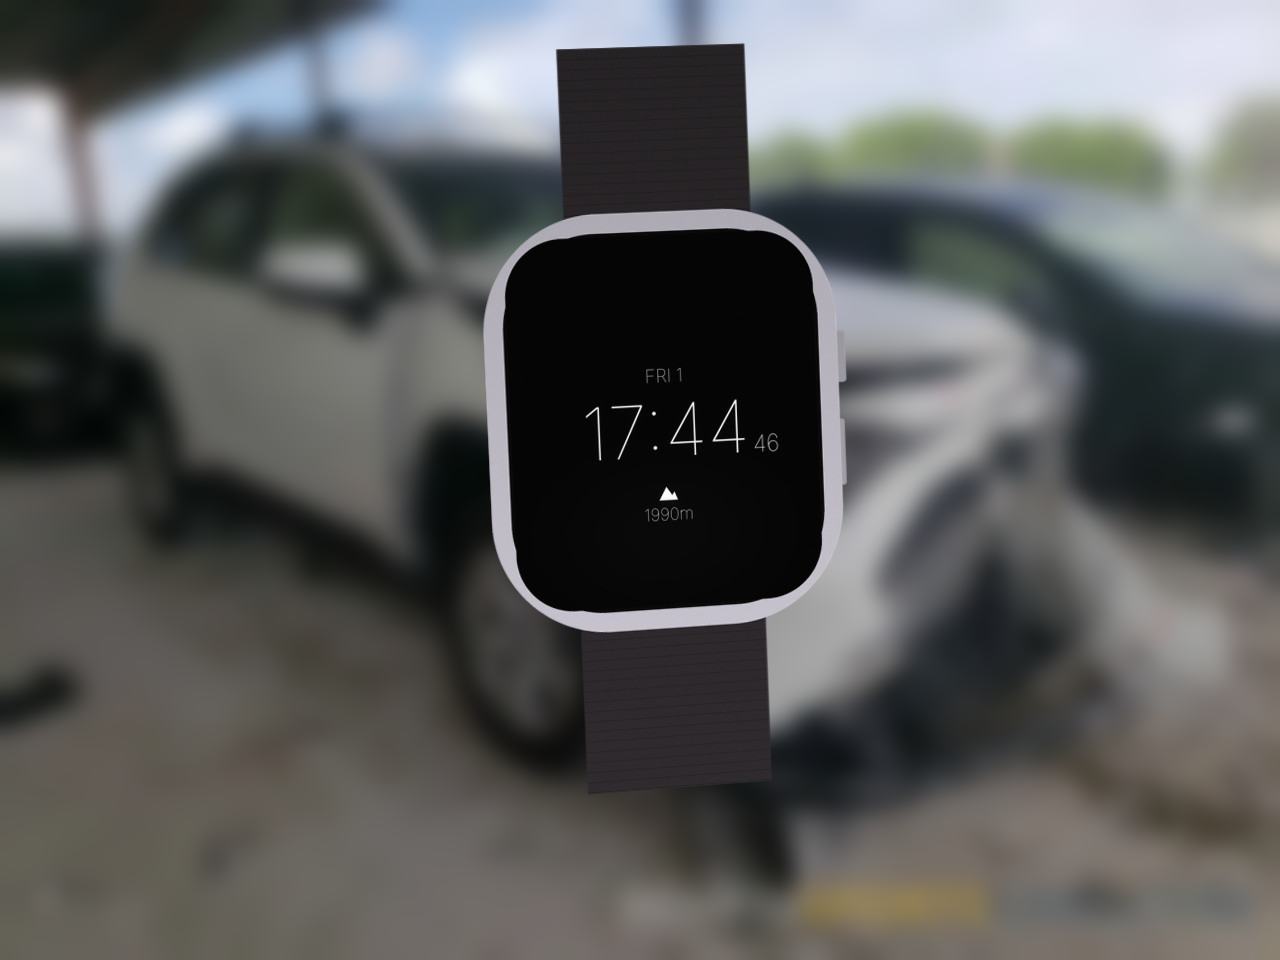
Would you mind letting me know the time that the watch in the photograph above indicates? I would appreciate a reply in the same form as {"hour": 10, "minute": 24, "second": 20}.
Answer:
{"hour": 17, "minute": 44, "second": 46}
